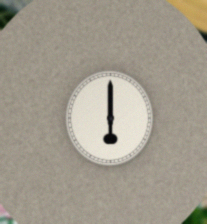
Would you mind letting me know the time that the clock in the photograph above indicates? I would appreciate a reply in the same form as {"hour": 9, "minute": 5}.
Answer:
{"hour": 6, "minute": 0}
